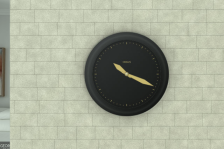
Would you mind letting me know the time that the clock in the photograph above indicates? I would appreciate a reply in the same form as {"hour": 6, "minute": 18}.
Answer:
{"hour": 10, "minute": 19}
